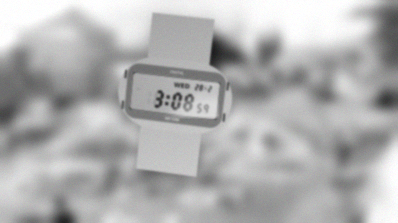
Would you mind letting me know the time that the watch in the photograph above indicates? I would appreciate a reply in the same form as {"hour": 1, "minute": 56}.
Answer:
{"hour": 3, "minute": 8}
